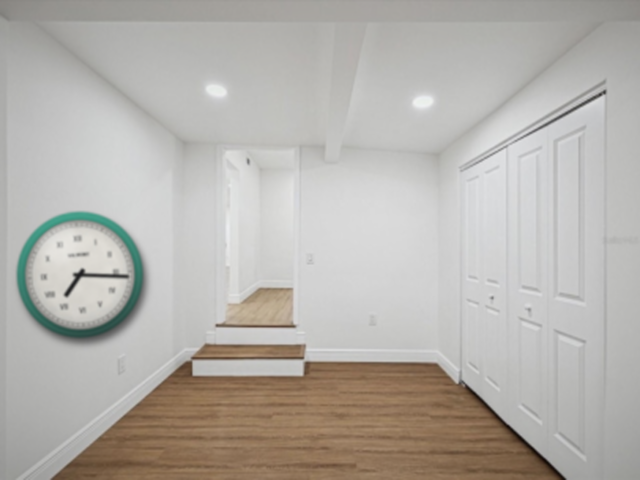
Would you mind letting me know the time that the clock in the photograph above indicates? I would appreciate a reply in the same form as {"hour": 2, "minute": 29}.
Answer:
{"hour": 7, "minute": 16}
